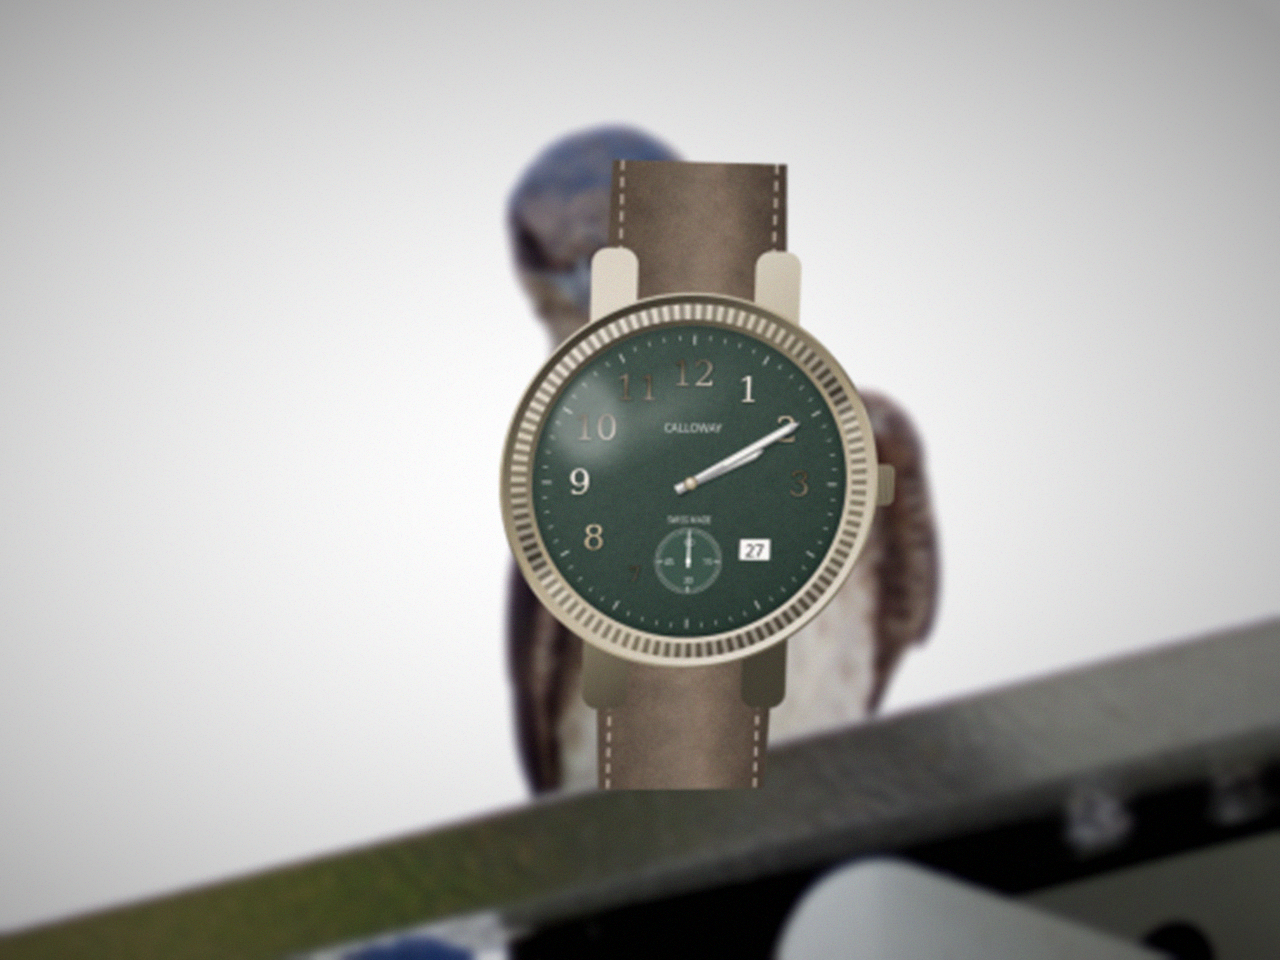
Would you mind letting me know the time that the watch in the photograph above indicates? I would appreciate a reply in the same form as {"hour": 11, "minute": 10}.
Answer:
{"hour": 2, "minute": 10}
